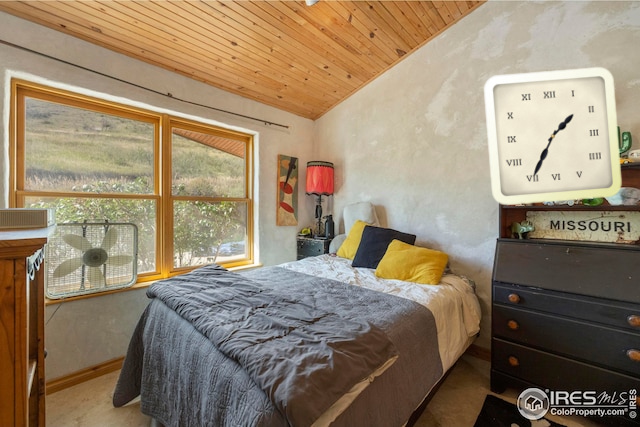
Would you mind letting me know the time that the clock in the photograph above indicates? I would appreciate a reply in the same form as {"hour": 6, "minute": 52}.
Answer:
{"hour": 1, "minute": 35}
